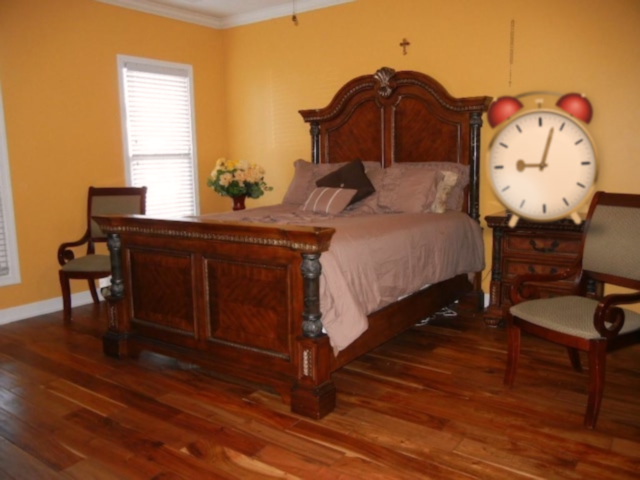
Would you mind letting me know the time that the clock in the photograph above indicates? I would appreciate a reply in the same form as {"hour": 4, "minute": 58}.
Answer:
{"hour": 9, "minute": 3}
